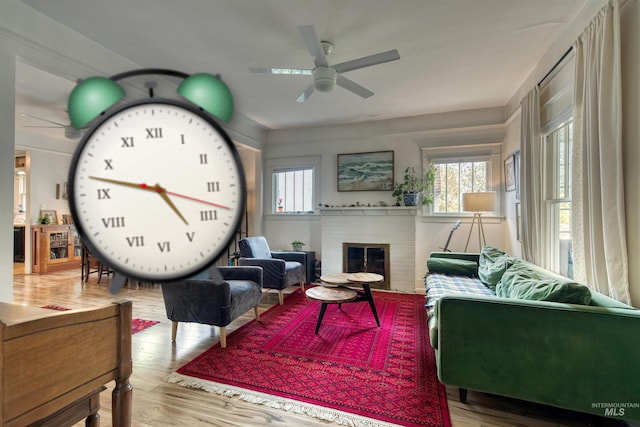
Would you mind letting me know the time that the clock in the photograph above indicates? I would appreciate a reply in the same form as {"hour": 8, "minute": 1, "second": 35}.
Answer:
{"hour": 4, "minute": 47, "second": 18}
